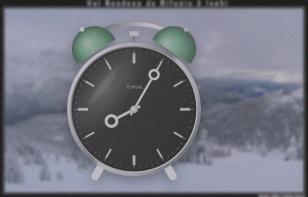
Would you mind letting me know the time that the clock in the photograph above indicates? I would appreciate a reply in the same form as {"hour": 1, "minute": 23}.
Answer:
{"hour": 8, "minute": 5}
